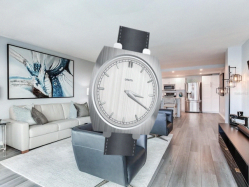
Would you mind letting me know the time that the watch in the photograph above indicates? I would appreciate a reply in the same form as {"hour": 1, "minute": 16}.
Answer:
{"hour": 3, "minute": 20}
